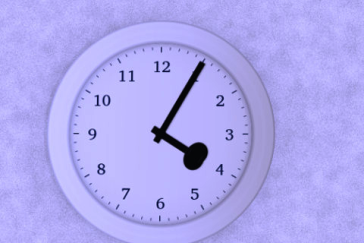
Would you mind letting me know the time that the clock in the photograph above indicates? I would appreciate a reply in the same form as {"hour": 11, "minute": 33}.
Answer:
{"hour": 4, "minute": 5}
